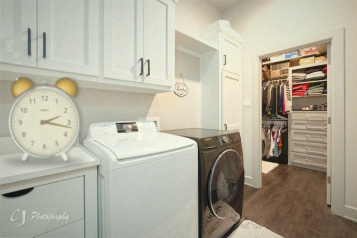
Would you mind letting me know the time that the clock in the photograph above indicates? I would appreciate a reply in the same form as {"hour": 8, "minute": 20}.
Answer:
{"hour": 2, "minute": 17}
